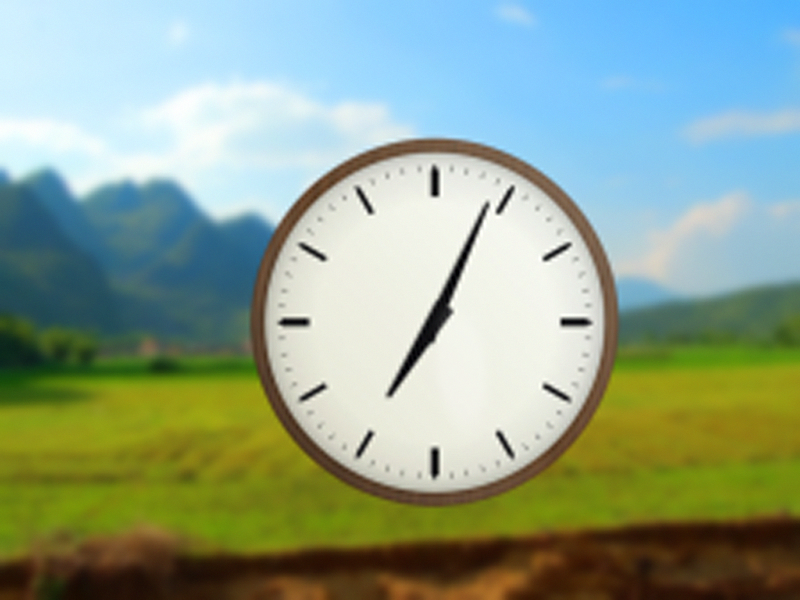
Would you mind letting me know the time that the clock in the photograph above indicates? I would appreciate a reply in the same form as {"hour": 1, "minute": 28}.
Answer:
{"hour": 7, "minute": 4}
